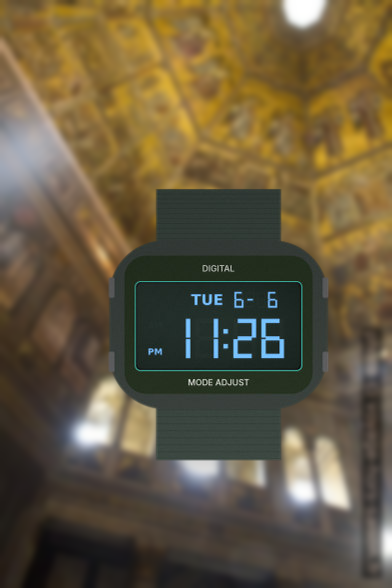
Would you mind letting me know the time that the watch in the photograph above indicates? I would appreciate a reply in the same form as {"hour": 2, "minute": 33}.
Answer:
{"hour": 11, "minute": 26}
